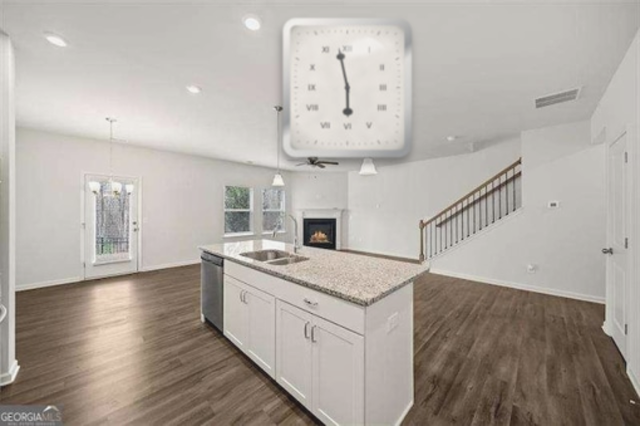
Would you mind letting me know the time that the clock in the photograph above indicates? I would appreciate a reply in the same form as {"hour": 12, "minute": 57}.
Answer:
{"hour": 5, "minute": 58}
